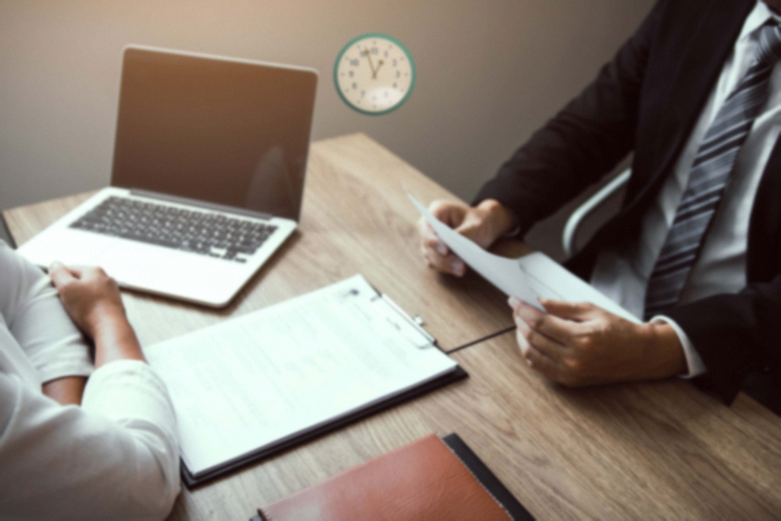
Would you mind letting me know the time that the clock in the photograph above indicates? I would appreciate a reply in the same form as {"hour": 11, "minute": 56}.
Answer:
{"hour": 12, "minute": 57}
